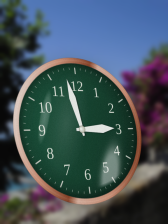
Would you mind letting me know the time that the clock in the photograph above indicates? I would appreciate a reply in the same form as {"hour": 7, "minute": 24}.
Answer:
{"hour": 2, "minute": 58}
